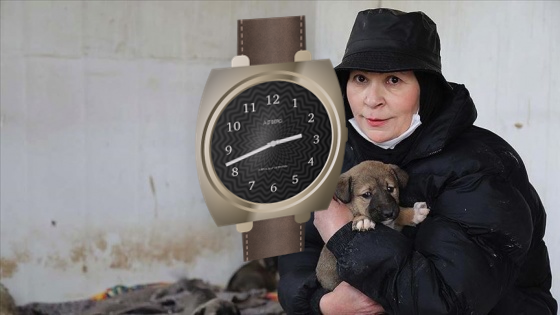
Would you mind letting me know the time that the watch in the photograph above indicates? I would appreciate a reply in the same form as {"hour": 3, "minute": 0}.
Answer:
{"hour": 2, "minute": 42}
